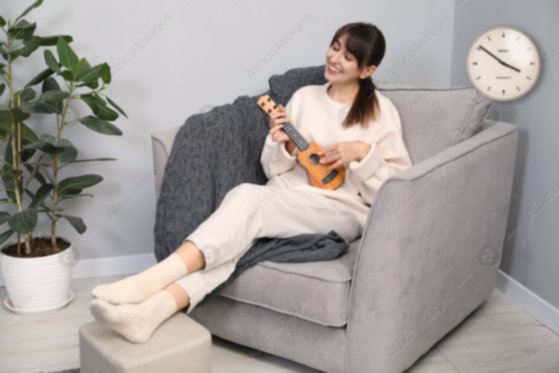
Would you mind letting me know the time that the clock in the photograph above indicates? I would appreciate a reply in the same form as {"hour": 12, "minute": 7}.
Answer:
{"hour": 3, "minute": 51}
